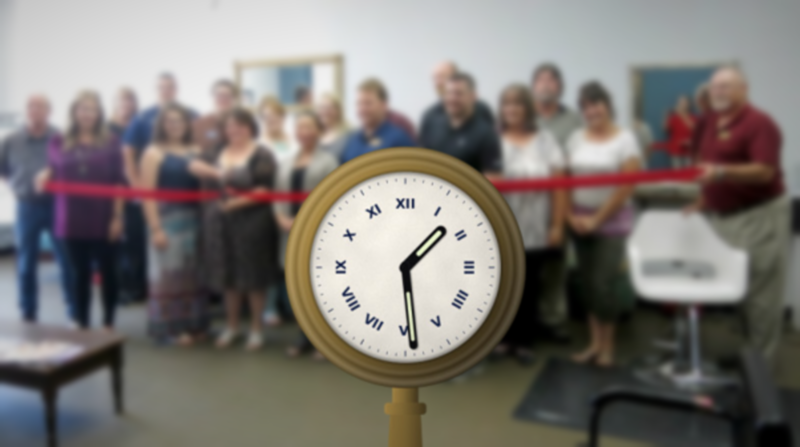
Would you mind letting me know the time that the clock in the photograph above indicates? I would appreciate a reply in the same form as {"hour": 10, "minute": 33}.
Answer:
{"hour": 1, "minute": 29}
